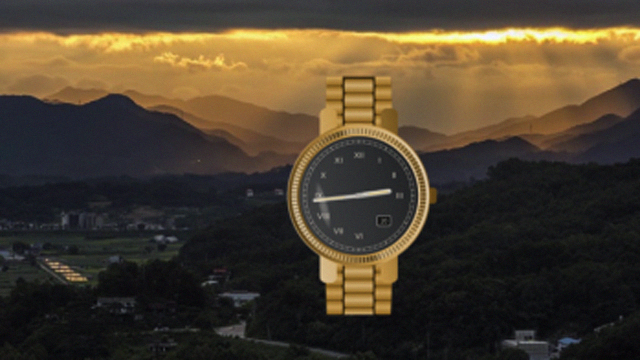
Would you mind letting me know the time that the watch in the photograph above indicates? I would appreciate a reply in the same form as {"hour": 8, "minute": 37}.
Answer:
{"hour": 2, "minute": 44}
